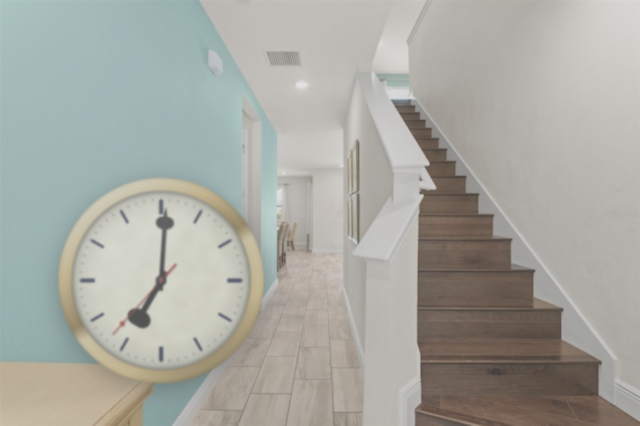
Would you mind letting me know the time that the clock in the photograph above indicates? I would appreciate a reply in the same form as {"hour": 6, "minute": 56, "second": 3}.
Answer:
{"hour": 7, "minute": 0, "second": 37}
